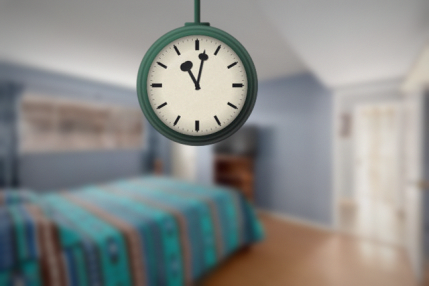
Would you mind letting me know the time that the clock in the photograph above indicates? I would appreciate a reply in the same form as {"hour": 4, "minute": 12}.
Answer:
{"hour": 11, "minute": 2}
